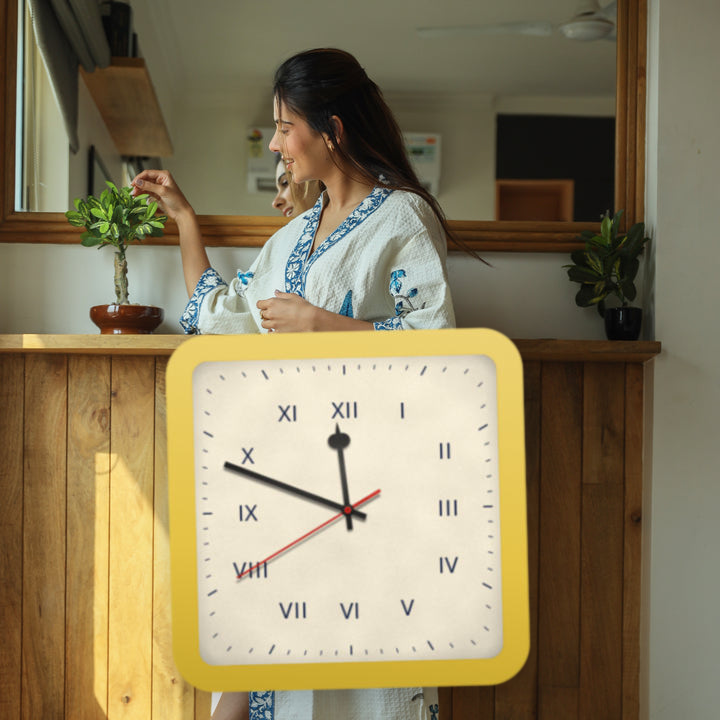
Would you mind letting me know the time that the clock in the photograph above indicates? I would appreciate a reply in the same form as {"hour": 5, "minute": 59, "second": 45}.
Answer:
{"hour": 11, "minute": 48, "second": 40}
